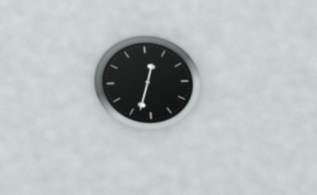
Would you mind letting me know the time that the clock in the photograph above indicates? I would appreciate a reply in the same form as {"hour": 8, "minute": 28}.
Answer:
{"hour": 12, "minute": 33}
